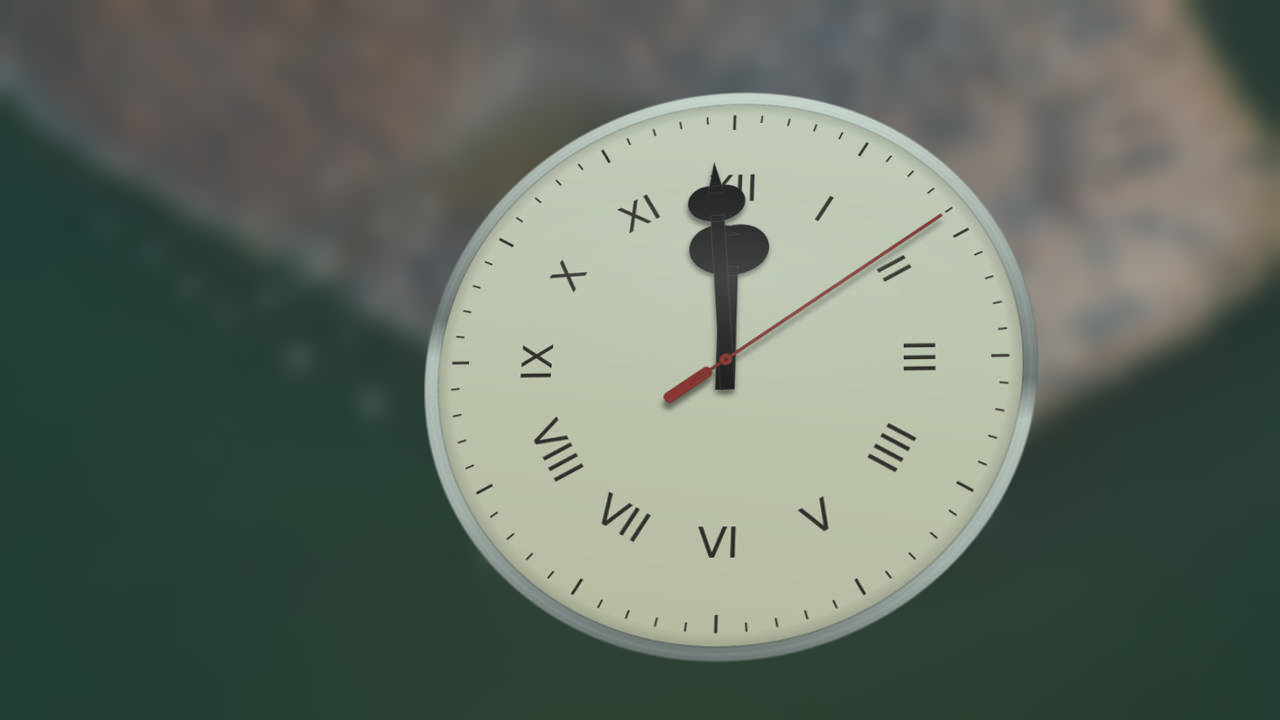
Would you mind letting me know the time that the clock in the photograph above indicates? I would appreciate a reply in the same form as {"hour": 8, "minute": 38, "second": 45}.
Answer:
{"hour": 11, "minute": 59, "second": 9}
